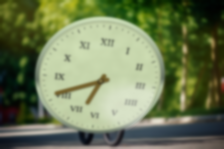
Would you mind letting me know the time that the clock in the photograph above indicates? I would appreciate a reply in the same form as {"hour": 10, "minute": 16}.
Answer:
{"hour": 6, "minute": 41}
